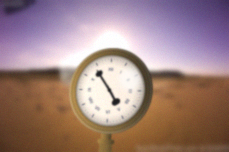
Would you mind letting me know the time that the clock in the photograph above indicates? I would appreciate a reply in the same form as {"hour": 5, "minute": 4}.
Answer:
{"hour": 4, "minute": 54}
